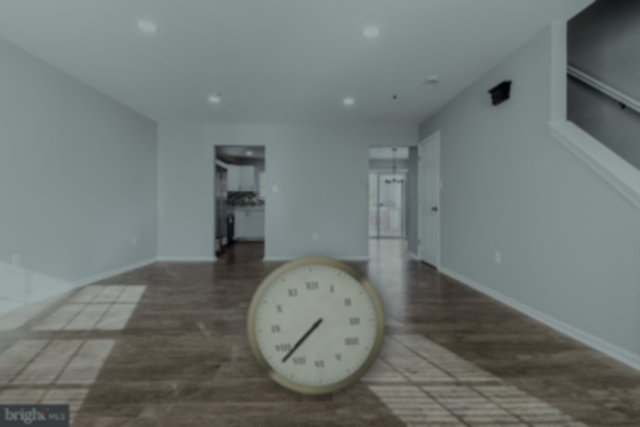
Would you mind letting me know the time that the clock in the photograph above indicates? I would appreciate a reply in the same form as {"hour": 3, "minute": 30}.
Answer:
{"hour": 7, "minute": 38}
